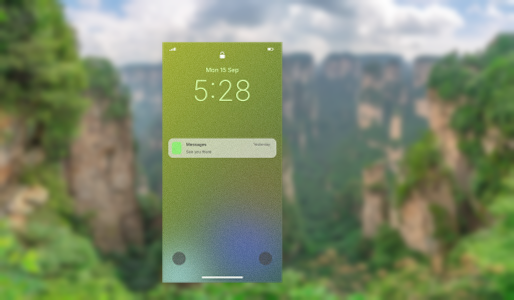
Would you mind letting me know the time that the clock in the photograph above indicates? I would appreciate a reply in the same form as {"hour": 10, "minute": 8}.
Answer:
{"hour": 5, "minute": 28}
